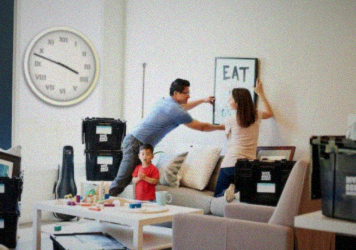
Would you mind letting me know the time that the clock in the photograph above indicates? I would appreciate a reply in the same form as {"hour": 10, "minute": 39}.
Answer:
{"hour": 3, "minute": 48}
